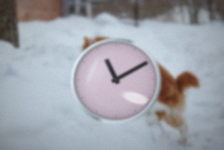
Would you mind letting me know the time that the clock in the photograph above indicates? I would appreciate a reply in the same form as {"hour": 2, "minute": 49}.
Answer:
{"hour": 11, "minute": 10}
